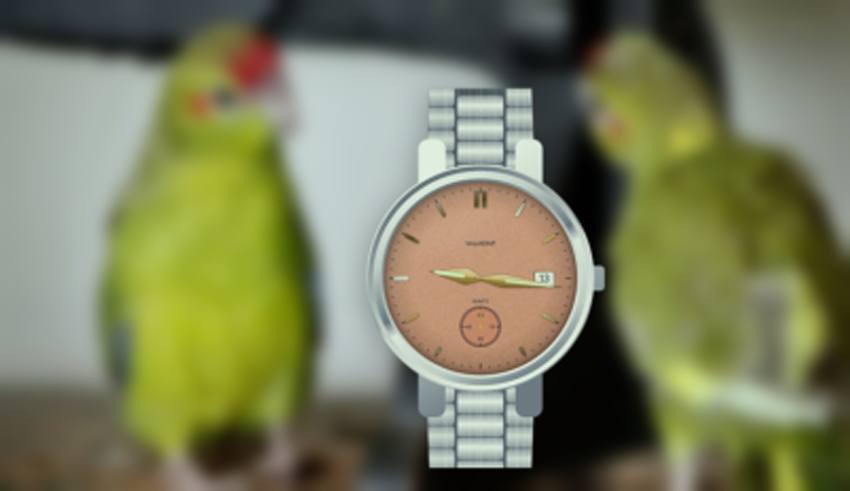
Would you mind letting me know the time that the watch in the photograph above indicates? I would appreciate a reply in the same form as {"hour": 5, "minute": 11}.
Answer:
{"hour": 9, "minute": 16}
